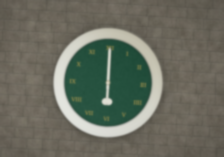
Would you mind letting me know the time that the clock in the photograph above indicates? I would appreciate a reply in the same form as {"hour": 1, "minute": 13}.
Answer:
{"hour": 6, "minute": 0}
